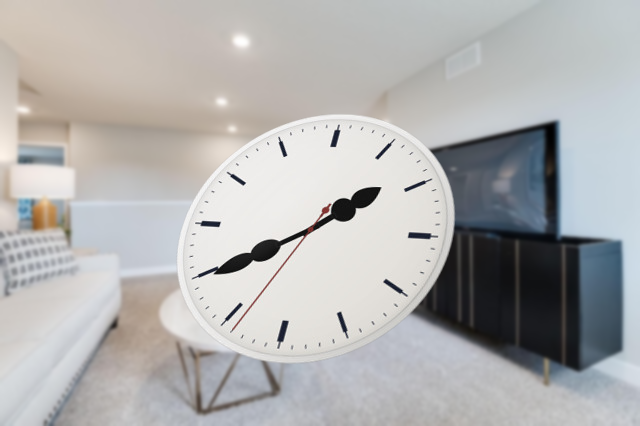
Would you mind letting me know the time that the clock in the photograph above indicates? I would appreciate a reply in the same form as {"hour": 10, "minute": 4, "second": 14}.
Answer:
{"hour": 1, "minute": 39, "second": 34}
